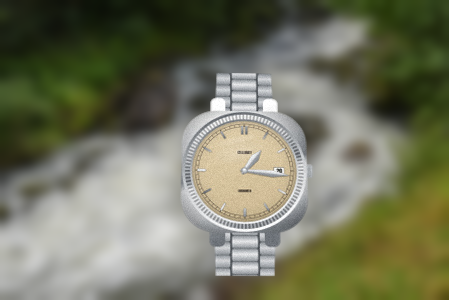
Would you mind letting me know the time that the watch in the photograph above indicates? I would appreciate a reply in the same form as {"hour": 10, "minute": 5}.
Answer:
{"hour": 1, "minute": 16}
